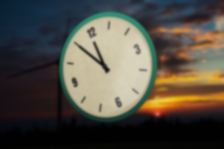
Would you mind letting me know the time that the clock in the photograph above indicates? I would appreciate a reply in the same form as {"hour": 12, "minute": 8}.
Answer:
{"hour": 11, "minute": 55}
